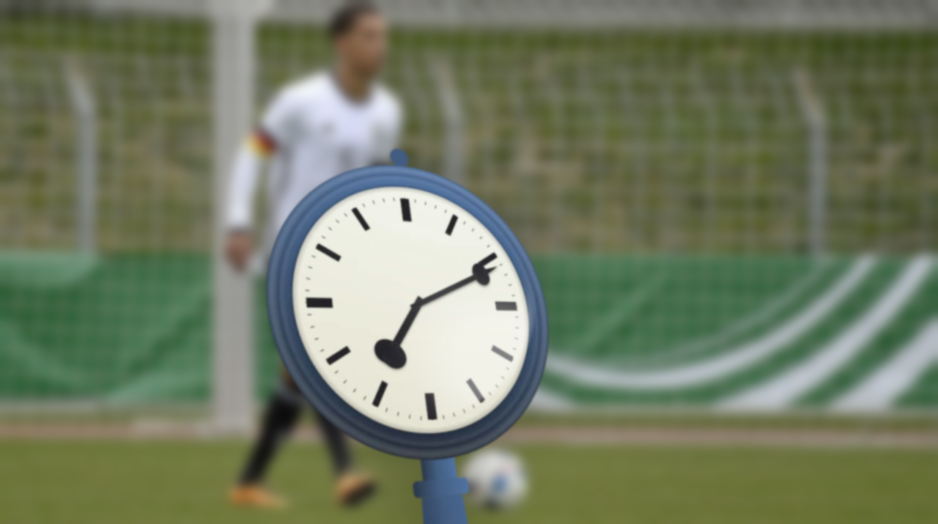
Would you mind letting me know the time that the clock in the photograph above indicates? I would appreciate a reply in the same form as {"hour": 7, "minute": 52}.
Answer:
{"hour": 7, "minute": 11}
